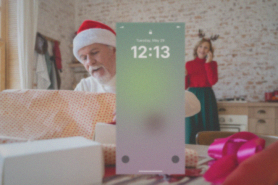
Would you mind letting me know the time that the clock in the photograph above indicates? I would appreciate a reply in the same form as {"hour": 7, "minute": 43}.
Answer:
{"hour": 12, "minute": 13}
